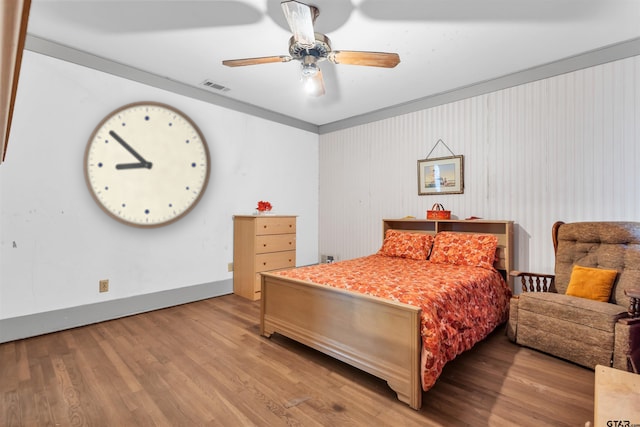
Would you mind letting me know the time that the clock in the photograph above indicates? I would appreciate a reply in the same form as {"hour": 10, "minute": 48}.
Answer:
{"hour": 8, "minute": 52}
